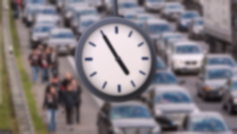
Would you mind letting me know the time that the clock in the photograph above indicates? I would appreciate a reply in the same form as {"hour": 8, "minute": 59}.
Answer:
{"hour": 4, "minute": 55}
